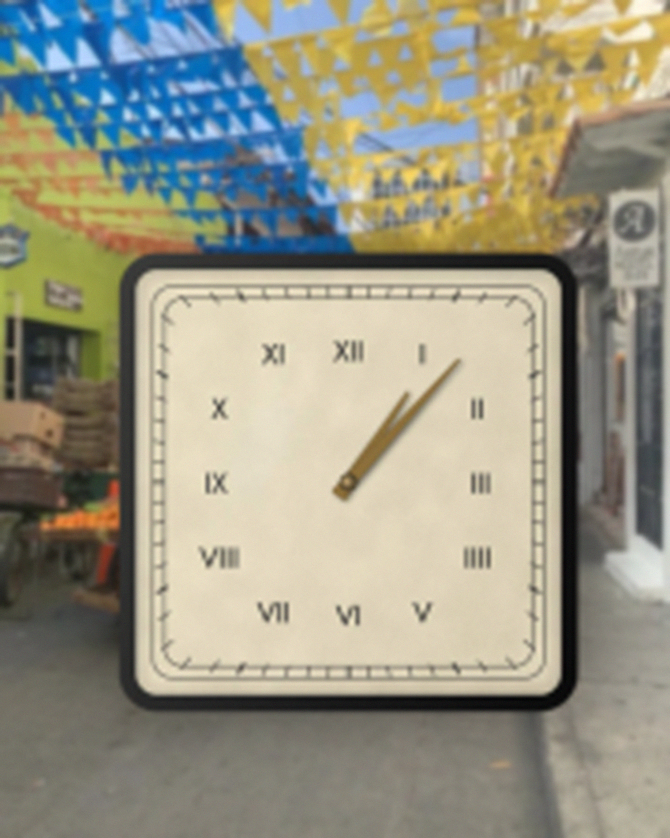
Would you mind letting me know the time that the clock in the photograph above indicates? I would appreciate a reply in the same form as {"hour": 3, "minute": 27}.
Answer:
{"hour": 1, "minute": 7}
